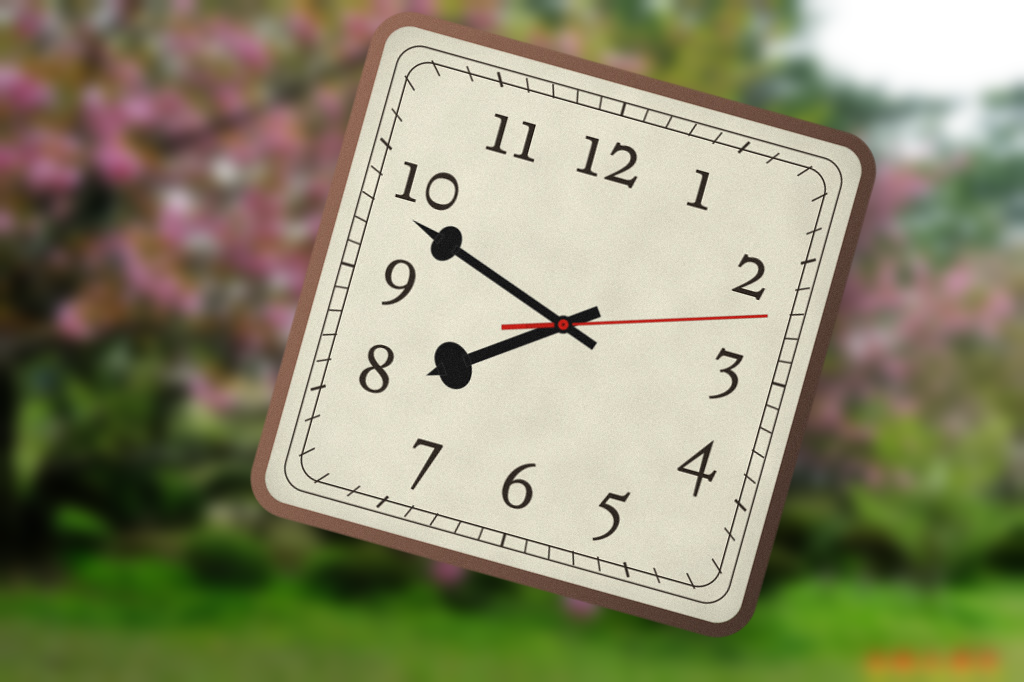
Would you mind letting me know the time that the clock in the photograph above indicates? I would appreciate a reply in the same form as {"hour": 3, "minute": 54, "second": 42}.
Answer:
{"hour": 7, "minute": 48, "second": 12}
